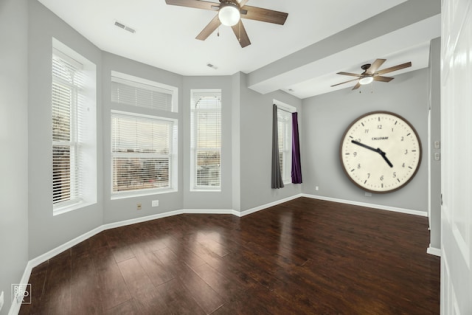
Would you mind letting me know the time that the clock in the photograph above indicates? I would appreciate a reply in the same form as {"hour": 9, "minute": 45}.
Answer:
{"hour": 4, "minute": 49}
